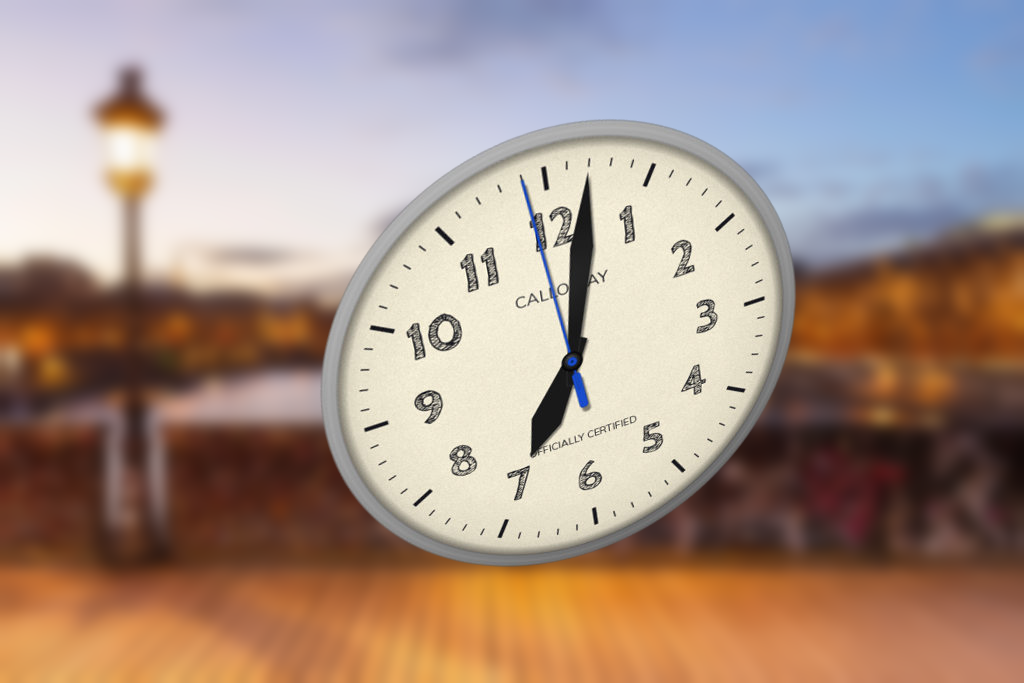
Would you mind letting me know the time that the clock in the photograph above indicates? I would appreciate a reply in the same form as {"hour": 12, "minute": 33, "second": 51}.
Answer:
{"hour": 7, "minute": 1, "second": 59}
